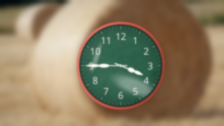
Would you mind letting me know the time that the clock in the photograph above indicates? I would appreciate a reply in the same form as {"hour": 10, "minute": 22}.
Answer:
{"hour": 3, "minute": 45}
